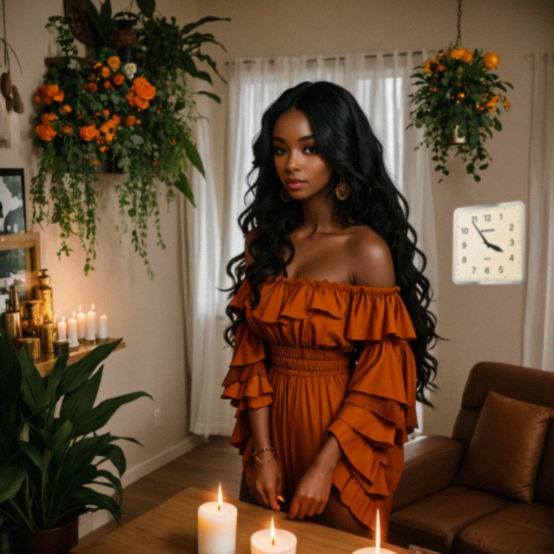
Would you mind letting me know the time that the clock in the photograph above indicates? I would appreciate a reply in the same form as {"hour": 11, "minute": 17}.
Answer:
{"hour": 3, "minute": 54}
